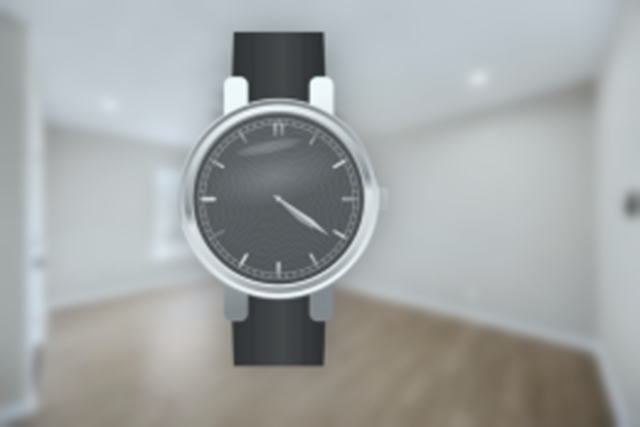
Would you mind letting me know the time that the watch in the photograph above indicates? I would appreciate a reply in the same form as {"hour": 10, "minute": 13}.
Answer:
{"hour": 4, "minute": 21}
